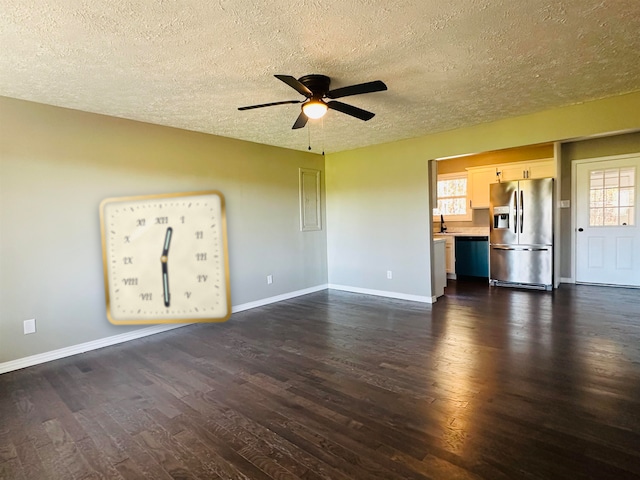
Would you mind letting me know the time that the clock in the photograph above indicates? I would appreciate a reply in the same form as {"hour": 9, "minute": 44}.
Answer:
{"hour": 12, "minute": 30}
